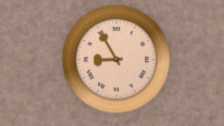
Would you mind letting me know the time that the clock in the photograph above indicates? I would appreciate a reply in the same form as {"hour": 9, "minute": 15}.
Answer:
{"hour": 8, "minute": 55}
